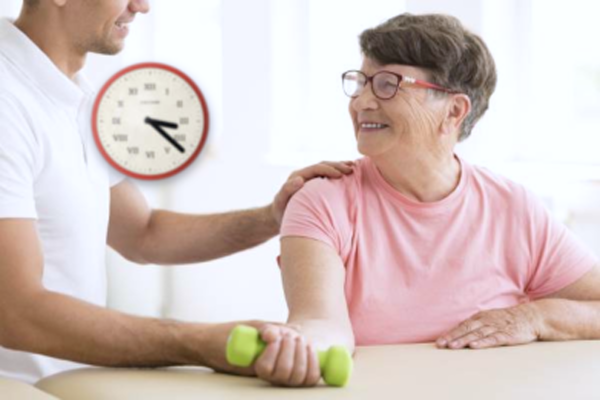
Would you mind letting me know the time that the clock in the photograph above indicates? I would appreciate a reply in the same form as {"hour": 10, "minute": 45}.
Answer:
{"hour": 3, "minute": 22}
